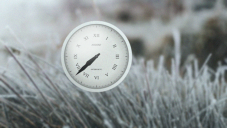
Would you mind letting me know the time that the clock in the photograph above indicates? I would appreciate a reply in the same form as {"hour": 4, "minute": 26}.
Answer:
{"hour": 7, "minute": 38}
